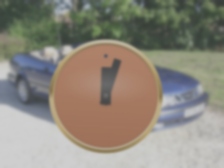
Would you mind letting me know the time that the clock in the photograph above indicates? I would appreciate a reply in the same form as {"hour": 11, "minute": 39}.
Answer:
{"hour": 12, "minute": 3}
